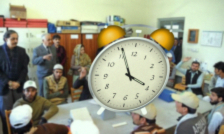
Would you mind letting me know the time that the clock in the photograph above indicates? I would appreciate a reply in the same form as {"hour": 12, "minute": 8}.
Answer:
{"hour": 3, "minute": 56}
